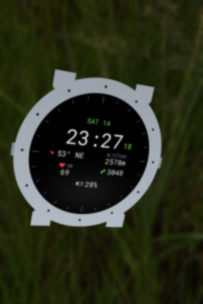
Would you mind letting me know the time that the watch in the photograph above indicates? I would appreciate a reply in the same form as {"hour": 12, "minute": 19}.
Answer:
{"hour": 23, "minute": 27}
